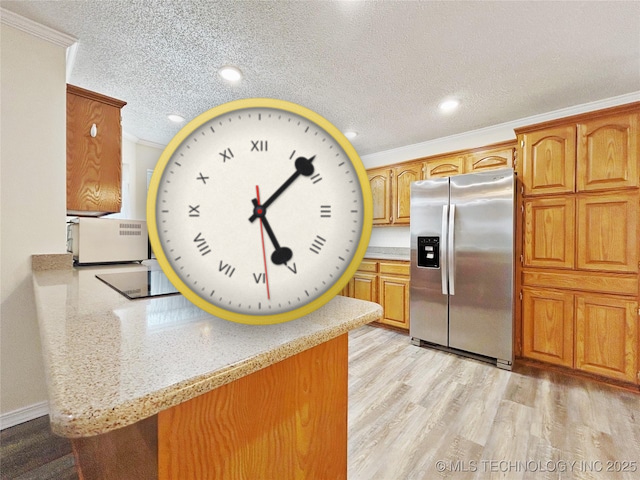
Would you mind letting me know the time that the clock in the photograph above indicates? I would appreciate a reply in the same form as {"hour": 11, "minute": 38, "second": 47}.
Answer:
{"hour": 5, "minute": 7, "second": 29}
